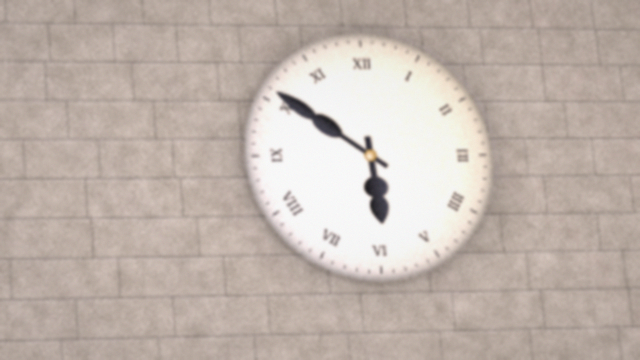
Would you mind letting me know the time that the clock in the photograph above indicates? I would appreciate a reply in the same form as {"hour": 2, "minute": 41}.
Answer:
{"hour": 5, "minute": 51}
